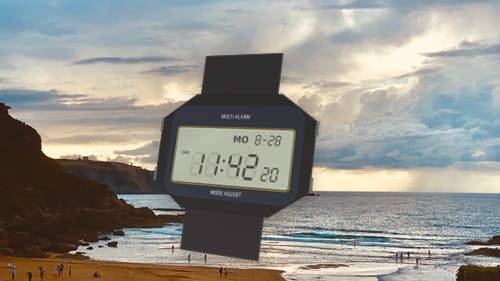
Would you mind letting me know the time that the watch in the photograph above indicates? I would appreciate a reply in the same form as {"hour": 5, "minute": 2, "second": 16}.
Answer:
{"hour": 11, "minute": 42, "second": 20}
